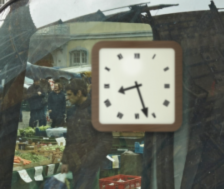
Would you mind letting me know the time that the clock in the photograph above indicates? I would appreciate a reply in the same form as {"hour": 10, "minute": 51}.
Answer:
{"hour": 8, "minute": 27}
